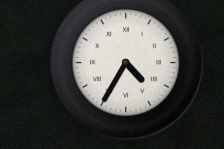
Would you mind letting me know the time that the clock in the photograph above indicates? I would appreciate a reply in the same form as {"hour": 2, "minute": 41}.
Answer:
{"hour": 4, "minute": 35}
